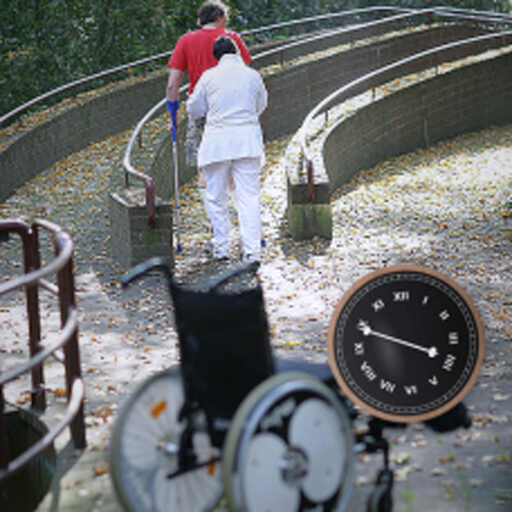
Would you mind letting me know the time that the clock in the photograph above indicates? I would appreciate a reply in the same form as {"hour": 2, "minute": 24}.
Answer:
{"hour": 3, "minute": 49}
